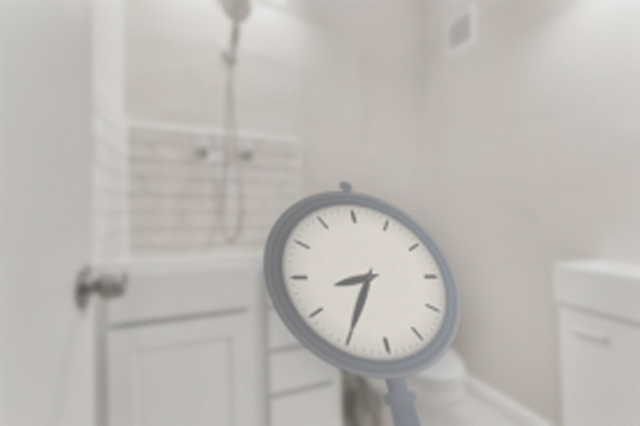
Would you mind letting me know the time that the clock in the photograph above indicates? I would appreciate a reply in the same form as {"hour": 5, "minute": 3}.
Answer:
{"hour": 8, "minute": 35}
